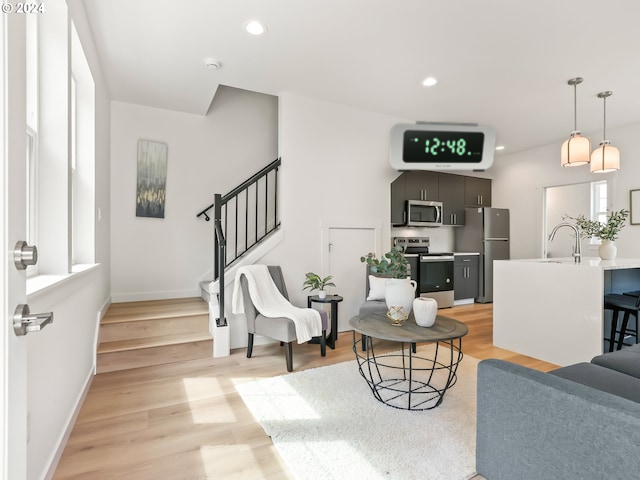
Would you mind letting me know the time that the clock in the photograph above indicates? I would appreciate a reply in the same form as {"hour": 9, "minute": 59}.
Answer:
{"hour": 12, "minute": 48}
